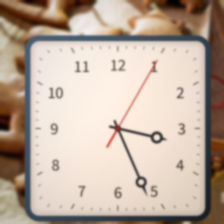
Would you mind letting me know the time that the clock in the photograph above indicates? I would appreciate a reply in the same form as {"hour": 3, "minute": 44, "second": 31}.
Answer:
{"hour": 3, "minute": 26, "second": 5}
